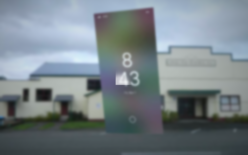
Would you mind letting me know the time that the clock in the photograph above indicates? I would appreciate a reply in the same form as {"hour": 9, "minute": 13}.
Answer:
{"hour": 8, "minute": 43}
